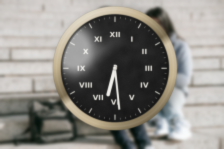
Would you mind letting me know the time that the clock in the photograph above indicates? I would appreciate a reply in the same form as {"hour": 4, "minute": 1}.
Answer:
{"hour": 6, "minute": 29}
